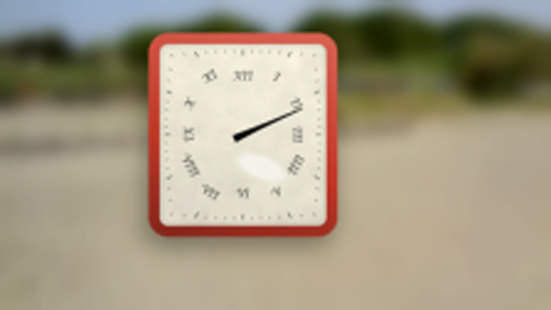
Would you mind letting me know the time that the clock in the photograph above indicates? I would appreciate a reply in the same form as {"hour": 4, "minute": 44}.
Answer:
{"hour": 2, "minute": 11}
